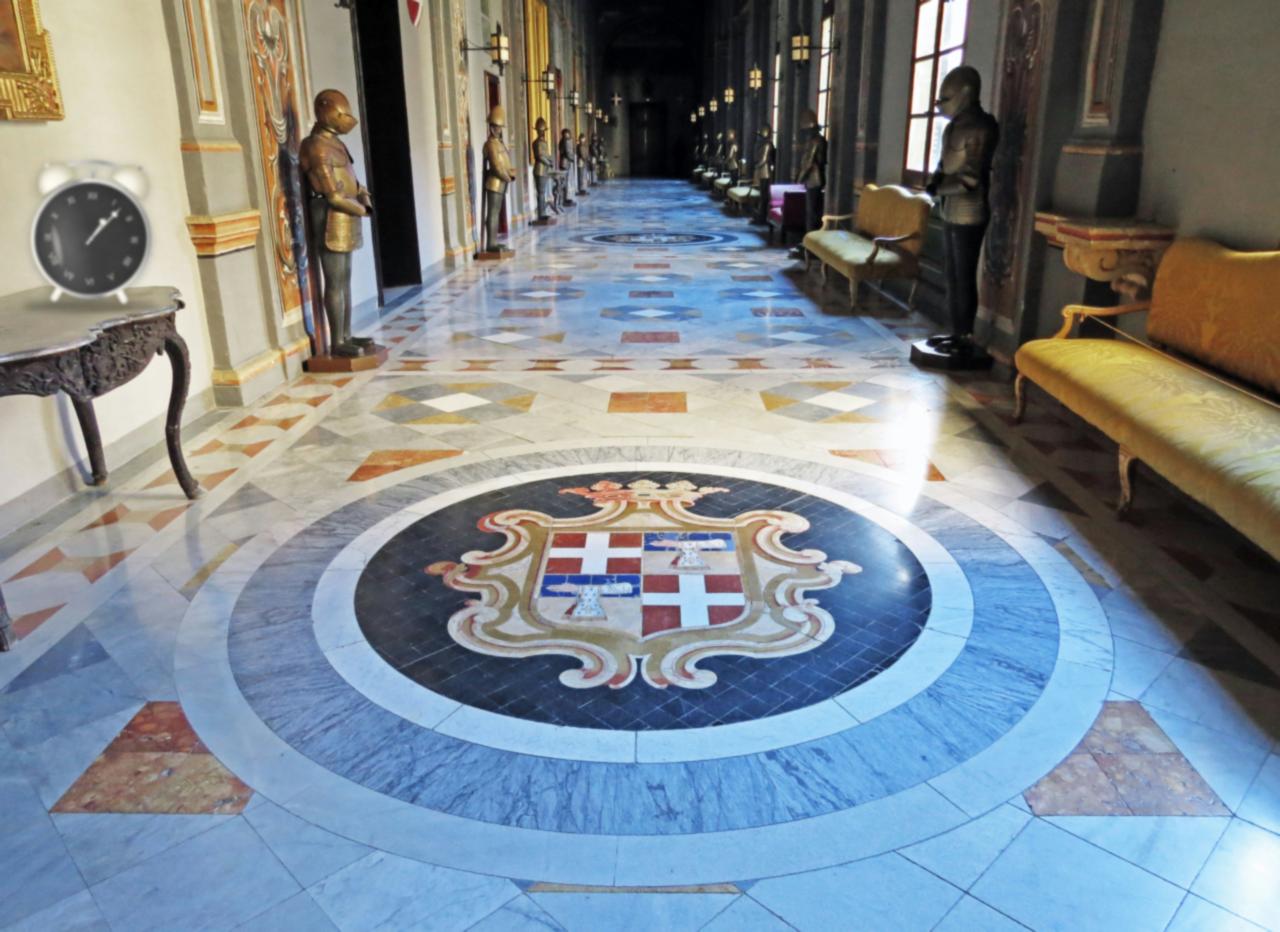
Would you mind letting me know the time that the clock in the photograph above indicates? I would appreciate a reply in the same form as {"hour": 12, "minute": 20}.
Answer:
{"hour": 1, "minute": 7}
